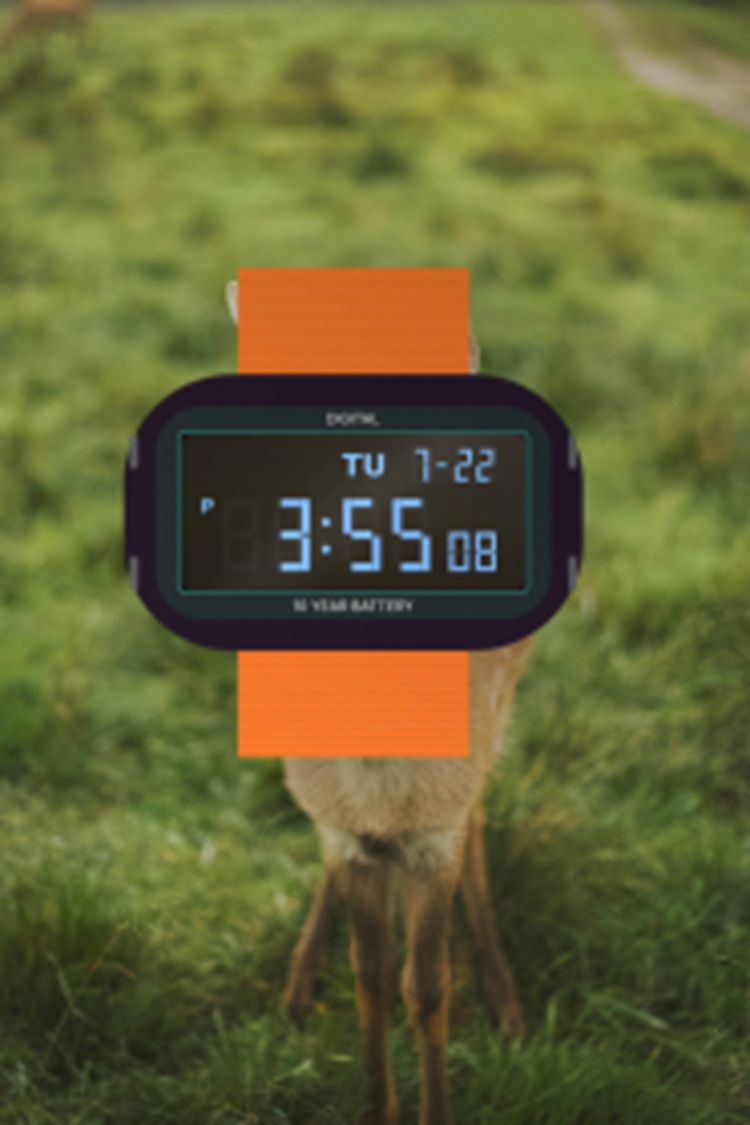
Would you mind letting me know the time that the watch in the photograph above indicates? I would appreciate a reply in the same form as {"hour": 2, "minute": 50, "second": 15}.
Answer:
{"hour": 3, "minute": 55, "second": 8}
